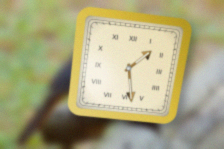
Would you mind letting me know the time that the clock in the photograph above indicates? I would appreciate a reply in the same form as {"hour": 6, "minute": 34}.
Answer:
{"hour": 1, "minute": 28}
